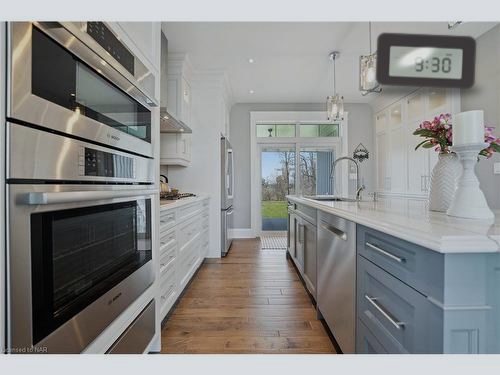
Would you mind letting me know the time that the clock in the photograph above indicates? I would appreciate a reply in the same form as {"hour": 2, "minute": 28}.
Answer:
{"hour": 9, "minute": 30}
